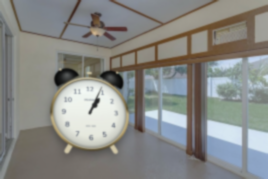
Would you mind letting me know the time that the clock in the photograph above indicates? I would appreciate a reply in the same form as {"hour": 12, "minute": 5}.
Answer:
{"hour": 1, "minute": 4}
